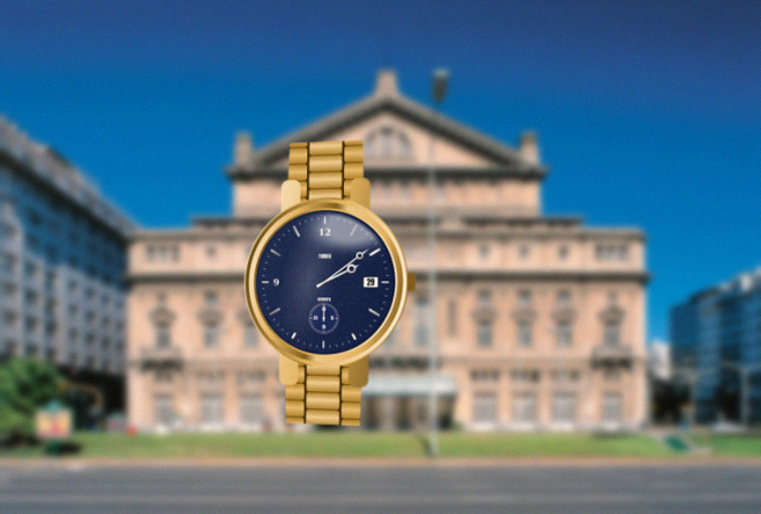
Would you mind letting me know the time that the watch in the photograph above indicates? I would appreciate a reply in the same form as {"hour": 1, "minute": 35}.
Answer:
{"hour": 2, "minute": 9}
